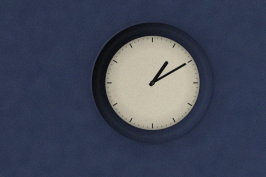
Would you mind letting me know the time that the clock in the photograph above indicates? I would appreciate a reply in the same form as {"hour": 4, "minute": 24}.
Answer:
{"hour": 1, "minute": 10}
